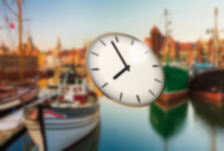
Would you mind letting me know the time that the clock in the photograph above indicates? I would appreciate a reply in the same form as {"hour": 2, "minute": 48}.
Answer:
{"hour": 7, "minute": 58}
